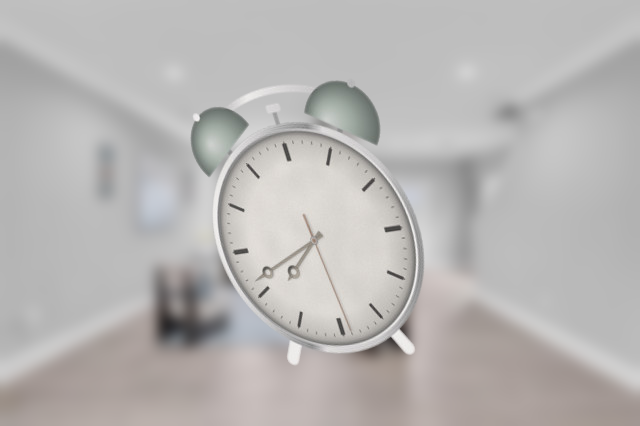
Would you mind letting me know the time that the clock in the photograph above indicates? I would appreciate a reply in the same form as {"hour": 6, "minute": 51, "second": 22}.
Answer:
{"hour": 7, "minute": 41, "second": 29}
